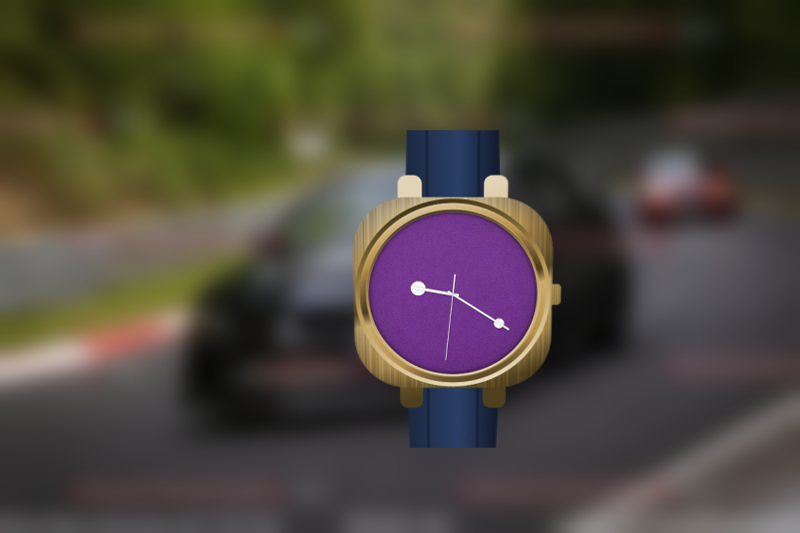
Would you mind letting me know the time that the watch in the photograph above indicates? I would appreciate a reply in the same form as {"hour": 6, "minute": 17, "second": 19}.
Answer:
{"hour": 9, "minute": 20, "second": 31}
